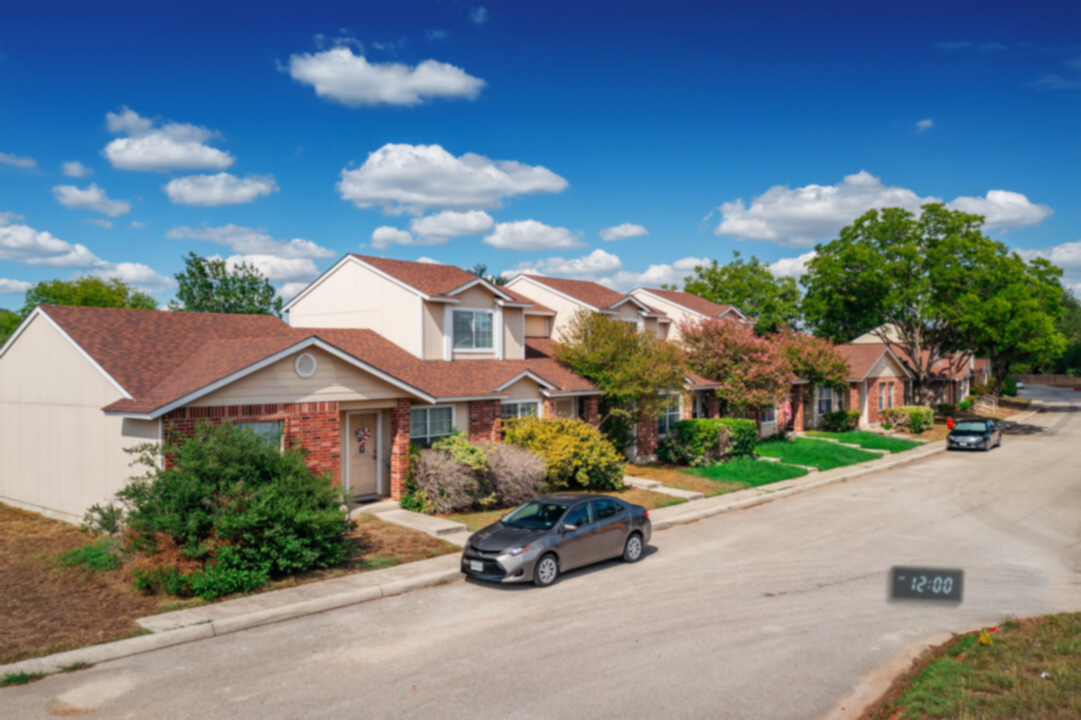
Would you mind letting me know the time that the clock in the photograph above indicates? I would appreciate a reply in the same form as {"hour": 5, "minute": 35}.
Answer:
{"hour": 12, "minute": 0}
